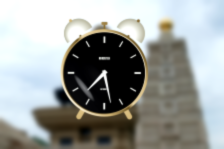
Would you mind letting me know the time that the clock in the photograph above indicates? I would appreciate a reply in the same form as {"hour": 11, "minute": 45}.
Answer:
{"hour": 7, "minute": 28}
